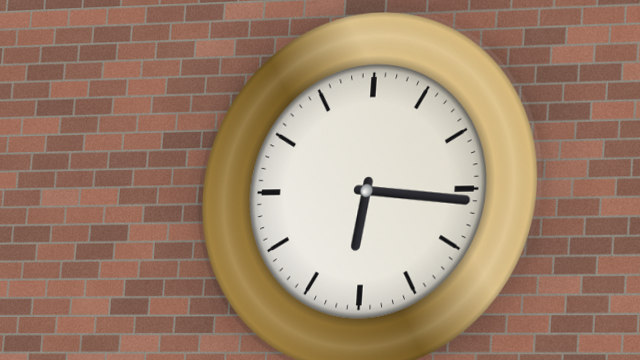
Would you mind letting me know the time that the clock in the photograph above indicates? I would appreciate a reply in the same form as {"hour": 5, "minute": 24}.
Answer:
{"hour": 6, "minute": 16}
